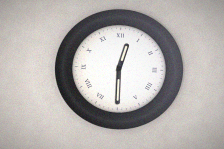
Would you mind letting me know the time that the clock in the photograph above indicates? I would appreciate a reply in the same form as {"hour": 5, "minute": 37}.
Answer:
{"hour": 12, "minute": 30}
